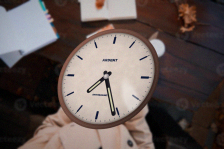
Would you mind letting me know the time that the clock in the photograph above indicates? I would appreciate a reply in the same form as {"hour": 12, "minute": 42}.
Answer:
{"hour": 7, "minute": 26}
